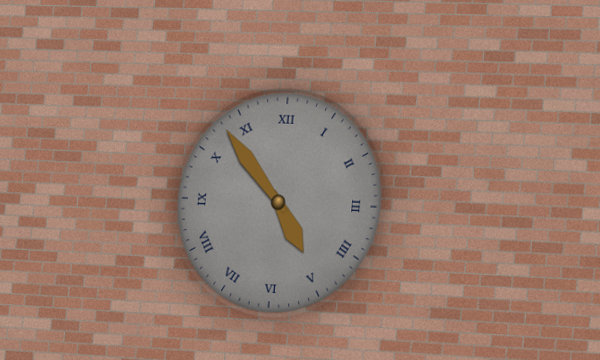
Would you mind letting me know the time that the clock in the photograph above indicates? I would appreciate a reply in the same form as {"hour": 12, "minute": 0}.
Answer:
{"hour": 4, "minute": 53}
